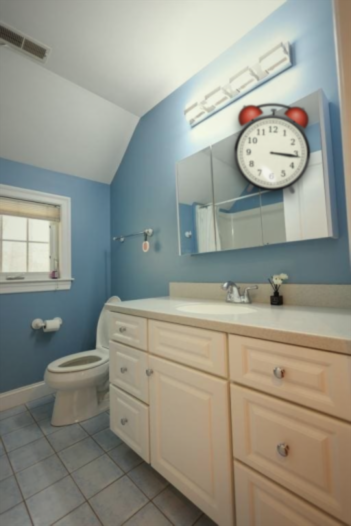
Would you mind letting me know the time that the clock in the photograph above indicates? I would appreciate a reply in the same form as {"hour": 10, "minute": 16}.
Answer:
{"hour": 3, "minute": 16}
